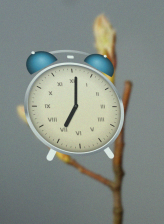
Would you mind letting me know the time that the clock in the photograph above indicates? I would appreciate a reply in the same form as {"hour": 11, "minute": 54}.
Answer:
{"hour": 7, "minute": 1}
